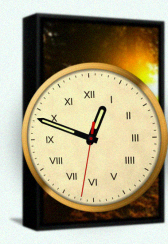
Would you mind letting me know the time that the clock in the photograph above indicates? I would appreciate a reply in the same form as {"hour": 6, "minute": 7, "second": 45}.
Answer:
{"hour": 12, "minute": 48, "second": 32}
